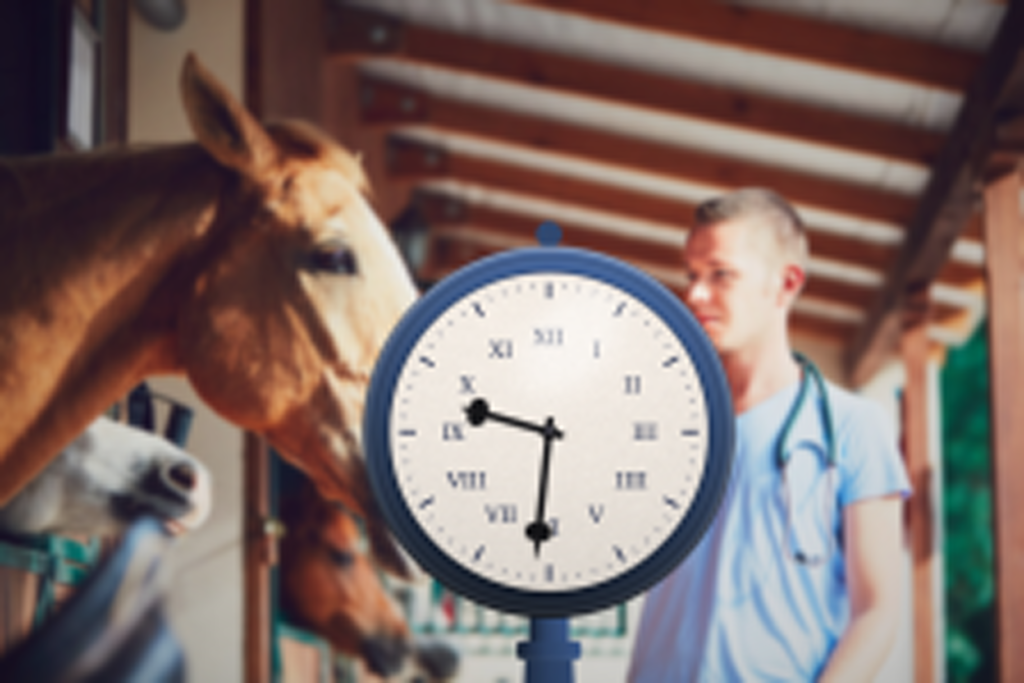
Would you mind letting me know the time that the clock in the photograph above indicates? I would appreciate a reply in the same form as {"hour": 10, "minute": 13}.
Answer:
{"hour": 9, "minute": 31}
